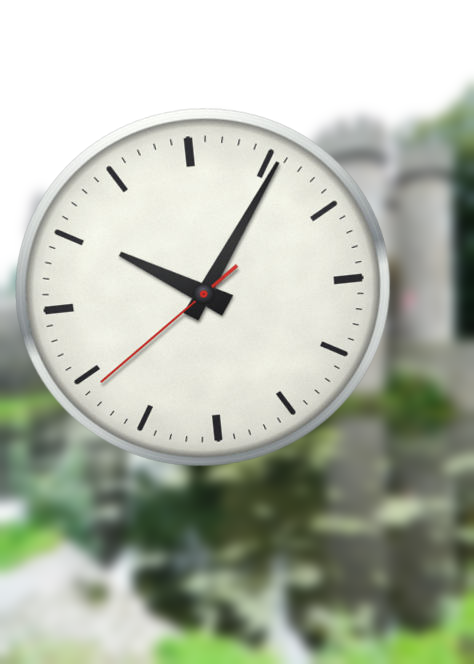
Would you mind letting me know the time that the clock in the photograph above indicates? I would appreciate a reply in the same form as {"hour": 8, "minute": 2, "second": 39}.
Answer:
{"hour": 10, "minute": 5, "second": 39}
